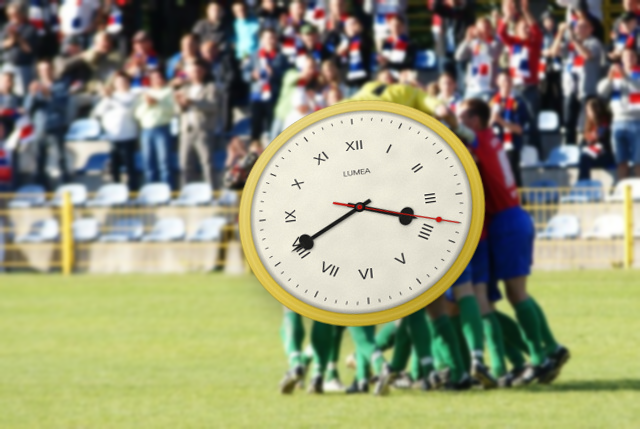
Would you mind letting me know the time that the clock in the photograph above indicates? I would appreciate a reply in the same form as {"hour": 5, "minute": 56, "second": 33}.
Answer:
{"hour": 3, "minute": 40, "second": 18}
